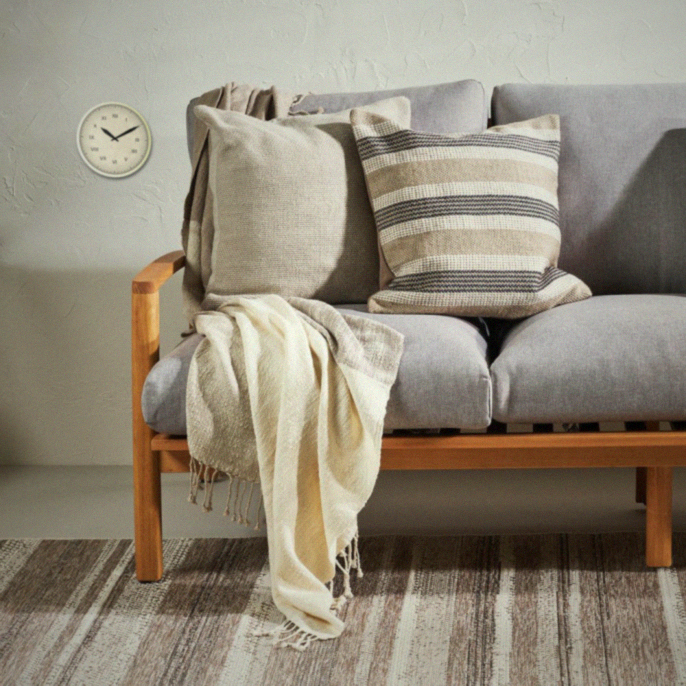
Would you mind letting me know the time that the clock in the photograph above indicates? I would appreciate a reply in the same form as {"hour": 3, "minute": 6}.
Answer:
{"hour": 10, "minute": 10}
